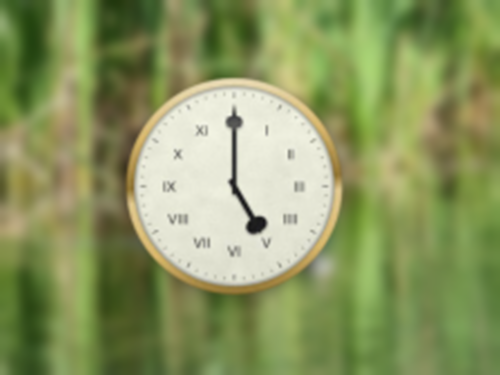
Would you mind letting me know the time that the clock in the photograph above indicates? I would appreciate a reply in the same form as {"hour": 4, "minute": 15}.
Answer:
{"hour": 5, "minute": 0}
